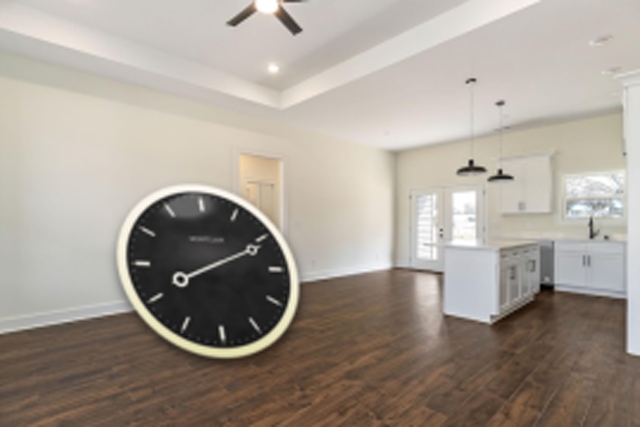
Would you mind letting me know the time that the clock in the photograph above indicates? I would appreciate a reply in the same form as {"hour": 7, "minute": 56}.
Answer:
{"hour": 8, "minute": 11}
